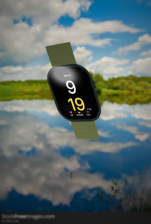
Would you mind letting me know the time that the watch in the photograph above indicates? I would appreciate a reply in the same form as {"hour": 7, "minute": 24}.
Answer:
{"hour": 9, "minute": 19}
